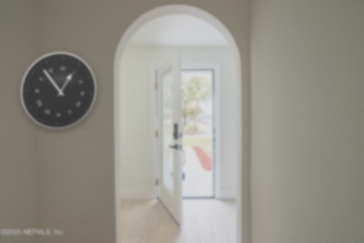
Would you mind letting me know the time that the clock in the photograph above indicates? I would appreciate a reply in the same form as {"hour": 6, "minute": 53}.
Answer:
{"hour": 12, "minute": 53}
